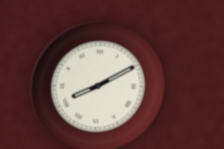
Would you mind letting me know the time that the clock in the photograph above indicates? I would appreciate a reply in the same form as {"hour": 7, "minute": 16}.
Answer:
{"hour": 8, "minute": 10}
